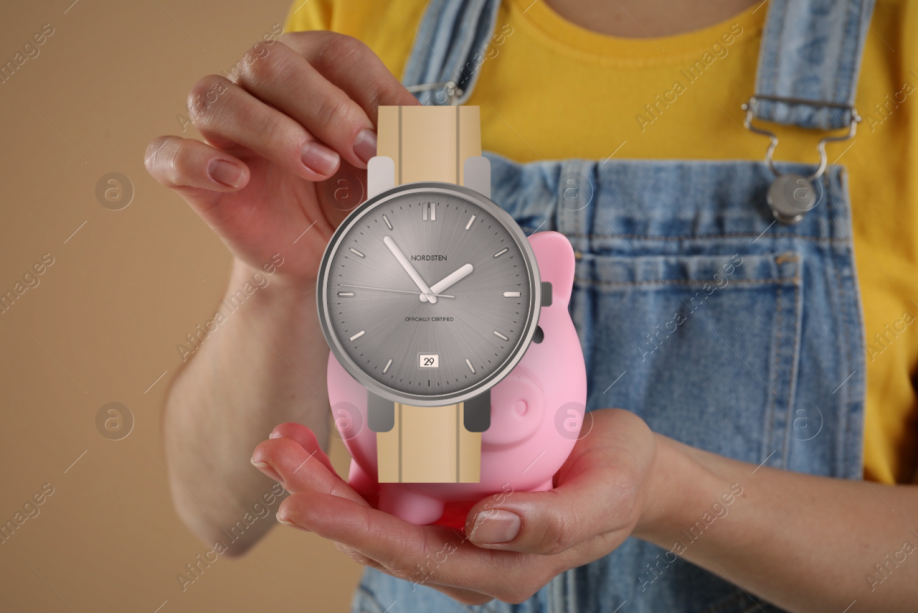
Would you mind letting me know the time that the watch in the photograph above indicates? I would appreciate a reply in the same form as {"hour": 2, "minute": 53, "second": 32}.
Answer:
{"hour": 1, "minute": 53, "second": 46}
